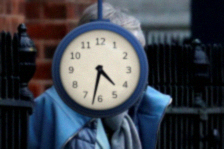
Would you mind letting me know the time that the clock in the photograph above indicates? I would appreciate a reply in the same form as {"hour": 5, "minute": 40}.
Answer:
{"hour": 4, "minute": 32}
